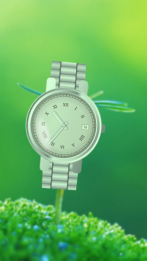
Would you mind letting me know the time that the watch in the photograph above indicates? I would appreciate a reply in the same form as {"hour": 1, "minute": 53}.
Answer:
{"hour": 10, "minute": 36}
